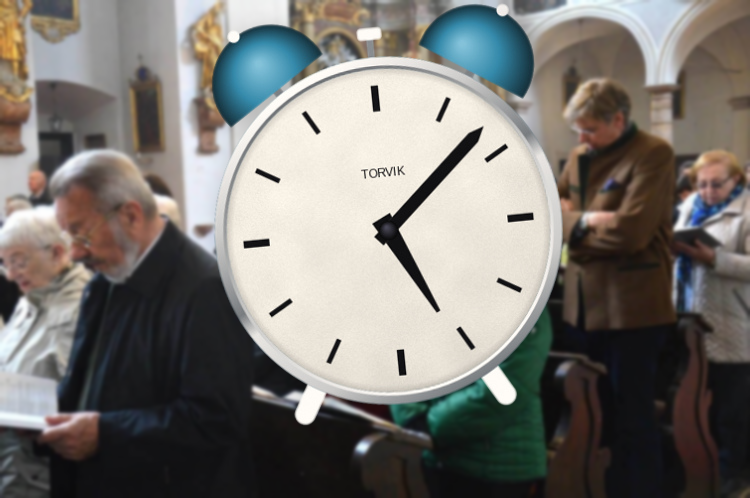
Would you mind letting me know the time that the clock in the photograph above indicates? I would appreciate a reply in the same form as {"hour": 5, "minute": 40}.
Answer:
{"hour": 5, "minute": 8}
